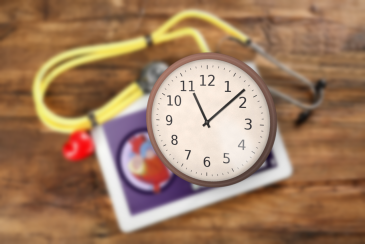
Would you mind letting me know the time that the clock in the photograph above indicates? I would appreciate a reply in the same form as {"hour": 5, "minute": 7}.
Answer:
{"hour": 11, "minute": 8}
